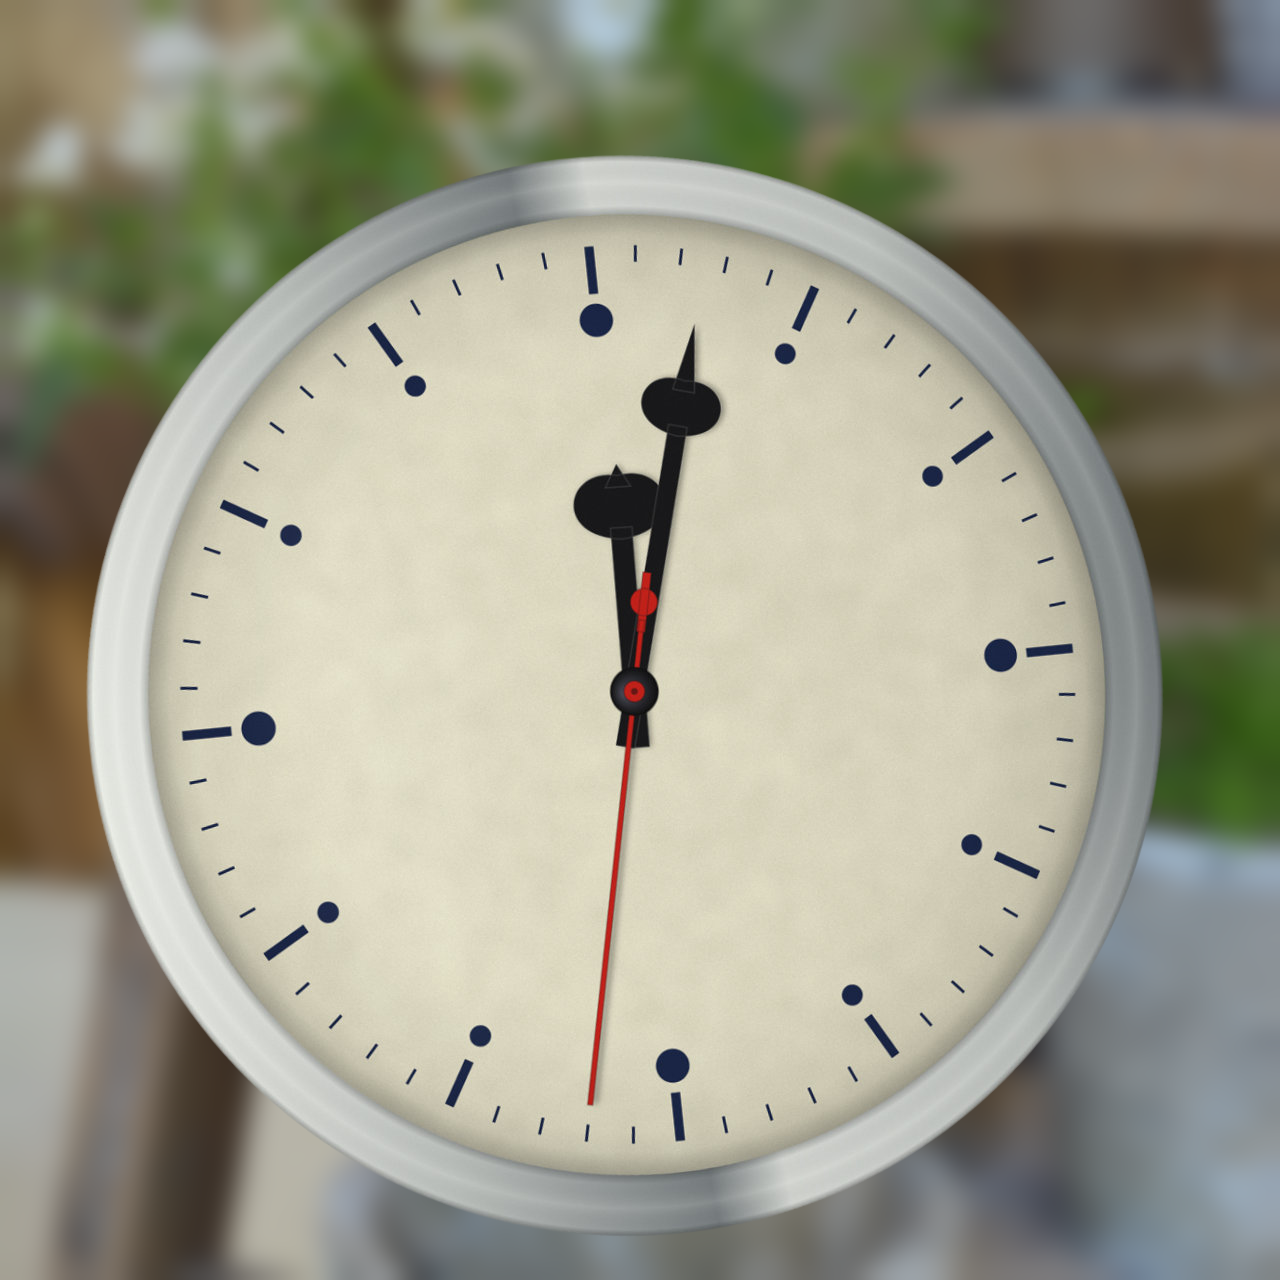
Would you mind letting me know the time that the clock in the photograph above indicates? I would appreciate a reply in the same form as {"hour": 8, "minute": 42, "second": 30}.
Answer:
{"hour": 12, "minute": 2, "second": 32}
